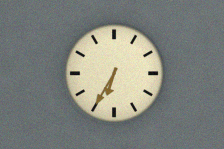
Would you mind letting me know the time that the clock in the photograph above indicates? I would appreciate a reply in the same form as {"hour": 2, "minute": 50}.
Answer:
{"hour": 6, "minute": 35}
